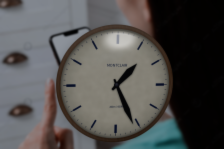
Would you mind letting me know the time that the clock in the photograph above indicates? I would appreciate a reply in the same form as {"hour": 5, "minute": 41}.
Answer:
{"hour": 1, "minute": 26}
